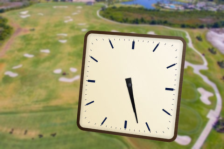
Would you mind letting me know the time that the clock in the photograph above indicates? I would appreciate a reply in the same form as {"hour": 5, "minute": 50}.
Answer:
{"hour": 5, "minute": 27}
